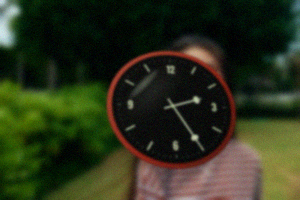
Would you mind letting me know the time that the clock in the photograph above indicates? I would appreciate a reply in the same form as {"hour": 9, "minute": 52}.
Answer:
{"hour": 2, "minute": 25}
